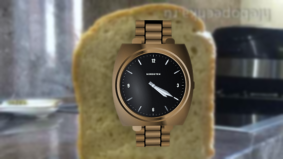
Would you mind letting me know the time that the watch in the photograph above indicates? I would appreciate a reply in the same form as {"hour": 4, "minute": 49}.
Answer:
{"hour": 4, "minute": 20}
